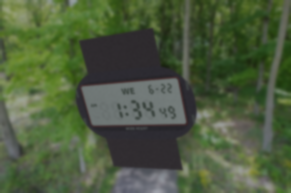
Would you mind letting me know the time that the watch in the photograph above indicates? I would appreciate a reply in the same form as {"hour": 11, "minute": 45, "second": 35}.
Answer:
{"hour": 1, "minute": 34, "second": 49}
